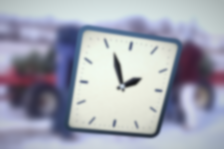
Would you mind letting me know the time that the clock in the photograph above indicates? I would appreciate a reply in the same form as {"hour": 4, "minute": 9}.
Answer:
{"hour": 1, "minute": 56}
